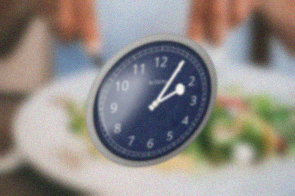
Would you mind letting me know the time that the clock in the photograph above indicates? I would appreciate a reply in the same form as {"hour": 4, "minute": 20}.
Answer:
{"hour": 2, "minute": 5}
